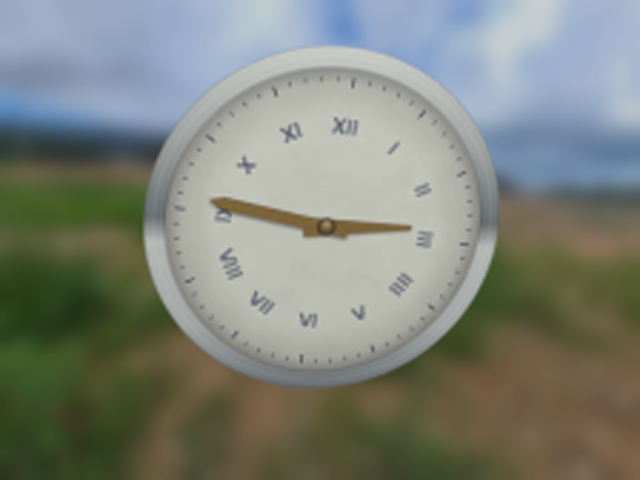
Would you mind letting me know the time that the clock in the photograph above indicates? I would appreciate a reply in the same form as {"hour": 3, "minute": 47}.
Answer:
{"hour": 2, "minute": 46}
